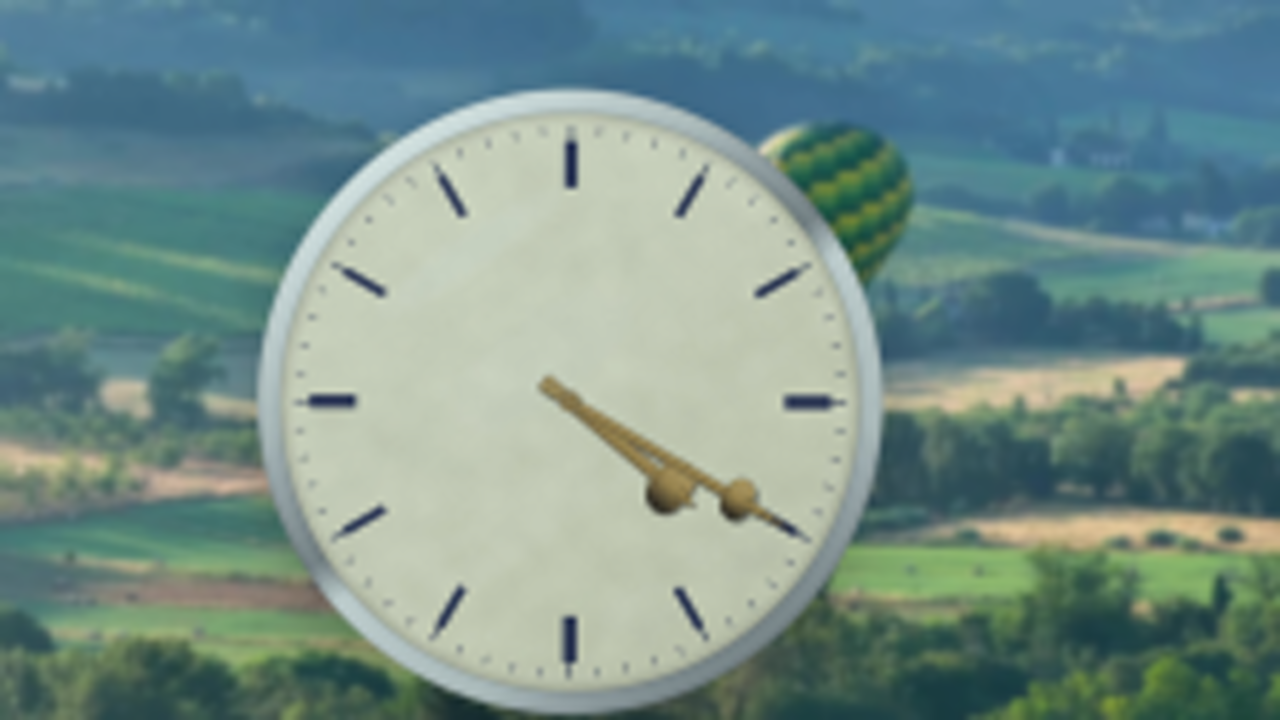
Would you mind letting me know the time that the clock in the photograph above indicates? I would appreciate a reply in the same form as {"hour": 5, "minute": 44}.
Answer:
{"hour": 4, "minute": 20}
